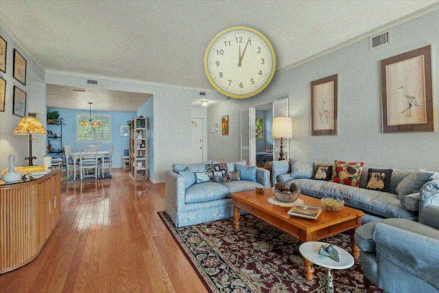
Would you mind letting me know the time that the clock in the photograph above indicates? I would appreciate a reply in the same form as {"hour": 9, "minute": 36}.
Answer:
{"hour": 12, "minute": 4}
